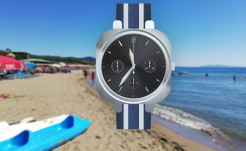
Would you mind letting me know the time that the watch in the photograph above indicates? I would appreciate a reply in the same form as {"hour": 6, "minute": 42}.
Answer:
{"hour": 11, "minute": 36}
